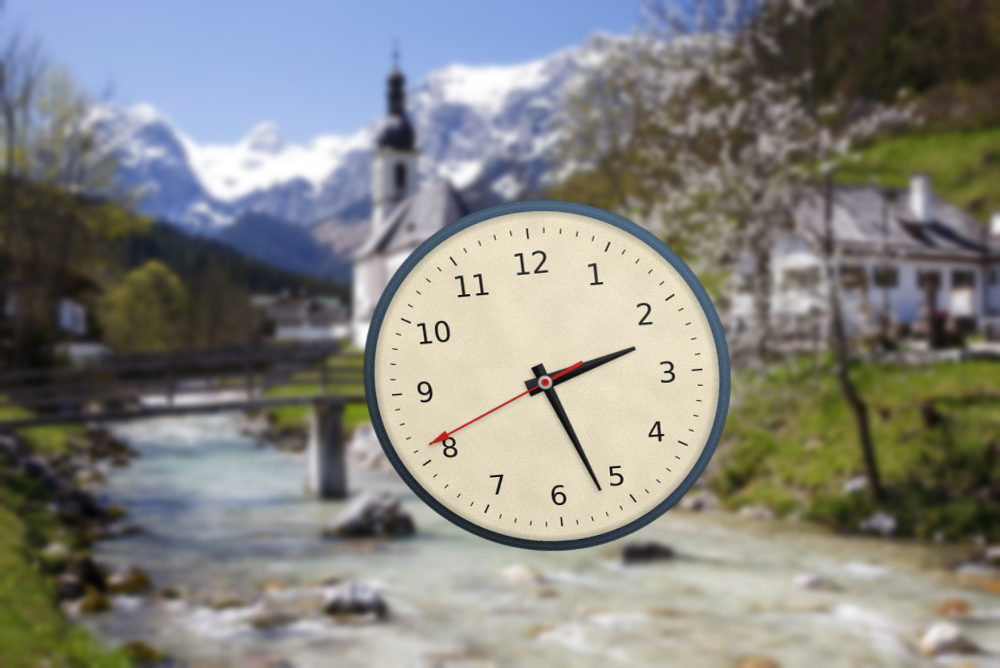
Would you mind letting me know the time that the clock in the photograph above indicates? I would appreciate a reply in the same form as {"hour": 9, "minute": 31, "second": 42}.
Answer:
{"hour": 2, "minute": 26, "second": 41}
